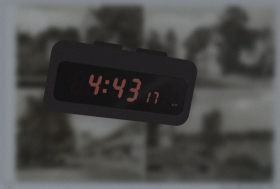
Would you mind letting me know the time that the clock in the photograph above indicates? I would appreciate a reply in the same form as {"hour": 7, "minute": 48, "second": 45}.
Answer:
{"hour": 4, "minute": 43, "second": 17}
